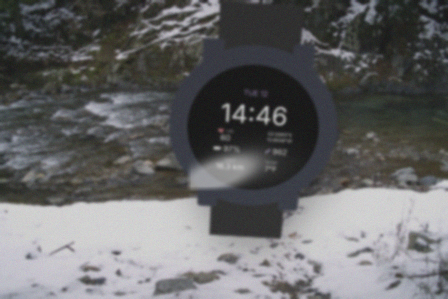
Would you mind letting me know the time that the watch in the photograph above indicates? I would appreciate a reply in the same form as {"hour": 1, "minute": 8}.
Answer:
{"hour": 14, "minute": 46}
